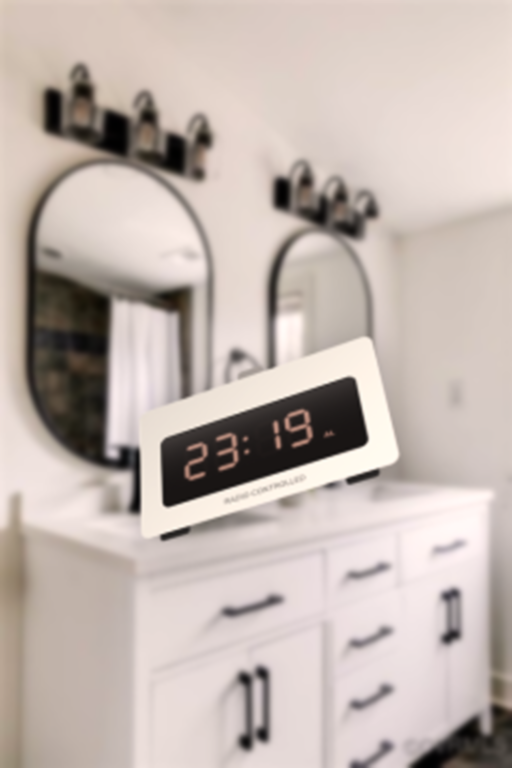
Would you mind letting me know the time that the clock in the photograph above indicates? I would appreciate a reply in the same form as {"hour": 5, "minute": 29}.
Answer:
{"hour": 23, "minute": 19}
